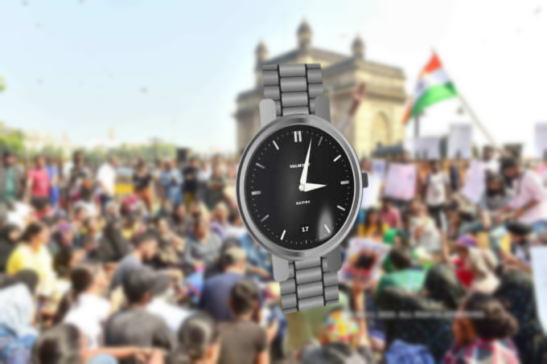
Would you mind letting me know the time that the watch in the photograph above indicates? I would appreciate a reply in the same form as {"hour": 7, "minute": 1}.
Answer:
{"hour": 3, "minute": 3}
